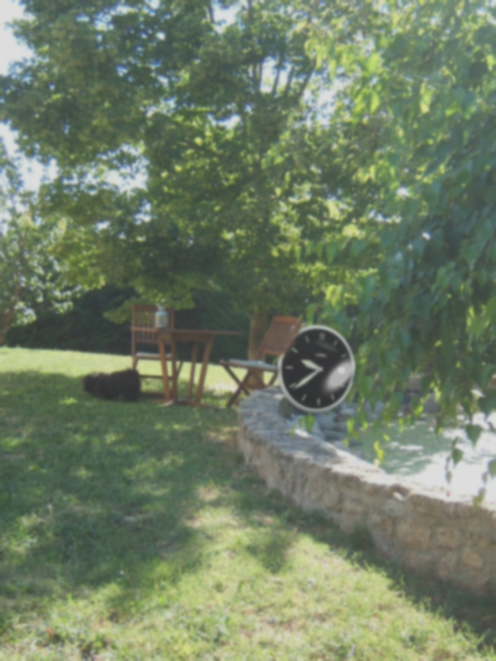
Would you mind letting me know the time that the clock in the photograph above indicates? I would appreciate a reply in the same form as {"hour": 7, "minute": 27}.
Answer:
{"hour": 9, "minute": 39}
